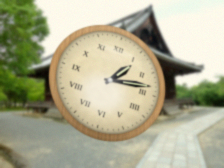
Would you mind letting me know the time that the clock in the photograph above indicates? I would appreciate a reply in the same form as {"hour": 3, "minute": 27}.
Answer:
{"hour": 1, "minute": 13}
